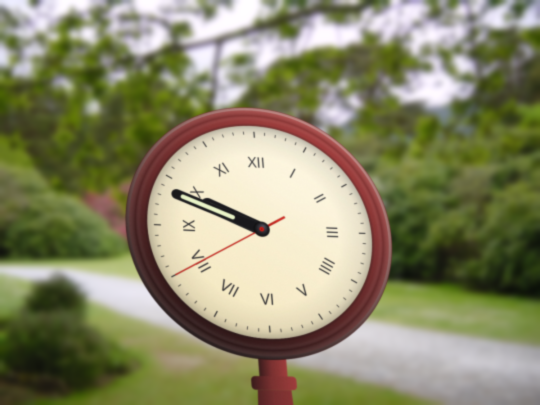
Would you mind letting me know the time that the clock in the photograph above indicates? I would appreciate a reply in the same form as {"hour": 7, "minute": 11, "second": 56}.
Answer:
{"hour": 9, "minute": 48, "second": 40}
